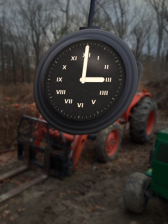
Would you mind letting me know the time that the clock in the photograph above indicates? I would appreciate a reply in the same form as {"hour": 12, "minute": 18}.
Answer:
{"hour": 3, "minute": 0}
